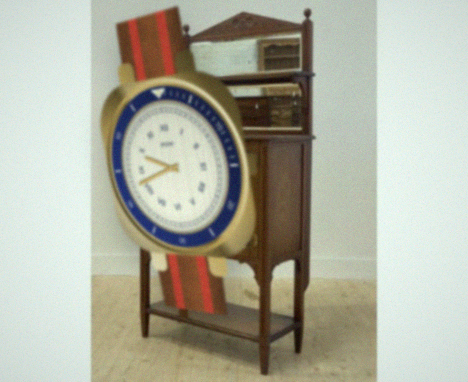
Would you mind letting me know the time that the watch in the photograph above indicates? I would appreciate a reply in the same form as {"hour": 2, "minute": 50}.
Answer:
{"hour": 9, "minute": 42}
